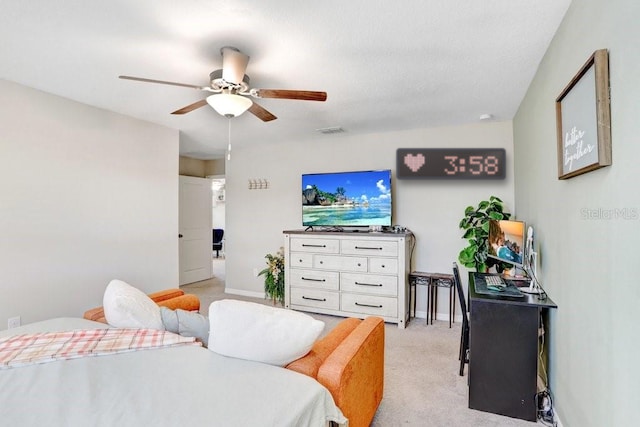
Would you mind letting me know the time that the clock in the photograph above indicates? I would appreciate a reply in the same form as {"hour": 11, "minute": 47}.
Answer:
{"hour": 3, "minute": 58}
